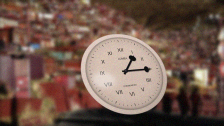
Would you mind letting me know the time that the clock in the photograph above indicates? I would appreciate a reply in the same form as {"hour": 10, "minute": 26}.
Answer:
{"hour": 1, "minute": 15}
